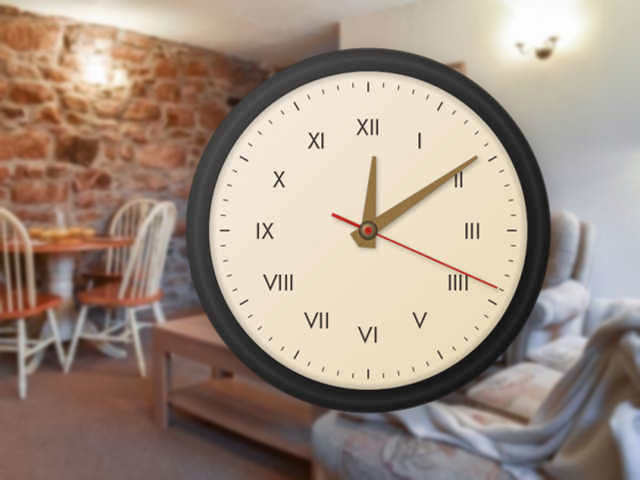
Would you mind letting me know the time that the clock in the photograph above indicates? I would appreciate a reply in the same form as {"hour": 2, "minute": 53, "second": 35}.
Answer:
{"hour": 12, "minute": 9, "second": 19}
